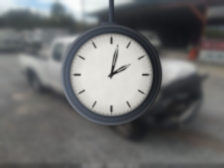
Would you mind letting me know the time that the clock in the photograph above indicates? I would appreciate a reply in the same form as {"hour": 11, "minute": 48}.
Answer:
{"hour": 2, "minute": 2}
